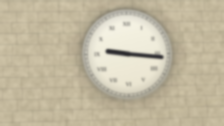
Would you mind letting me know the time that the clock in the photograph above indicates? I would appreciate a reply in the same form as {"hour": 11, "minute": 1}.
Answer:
{"hour": 9, "minute": 16}
